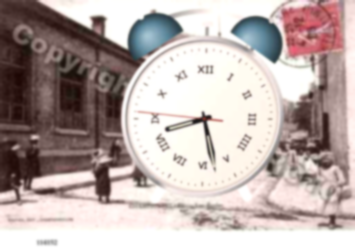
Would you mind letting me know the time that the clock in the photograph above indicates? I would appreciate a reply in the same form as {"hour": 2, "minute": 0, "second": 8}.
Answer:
{"hour": 8, "minute": 27, "second": 46}
